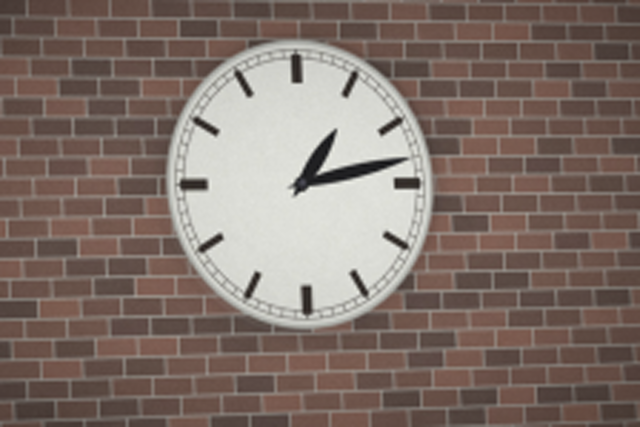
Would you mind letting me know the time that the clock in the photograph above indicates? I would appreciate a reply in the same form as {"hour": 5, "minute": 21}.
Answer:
{"hour": 1, "minute": 13}
